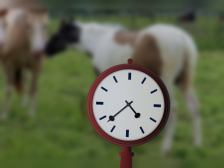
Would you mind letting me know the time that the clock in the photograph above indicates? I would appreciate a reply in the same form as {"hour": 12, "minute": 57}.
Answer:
{"hour": 4, "minute": 38}
